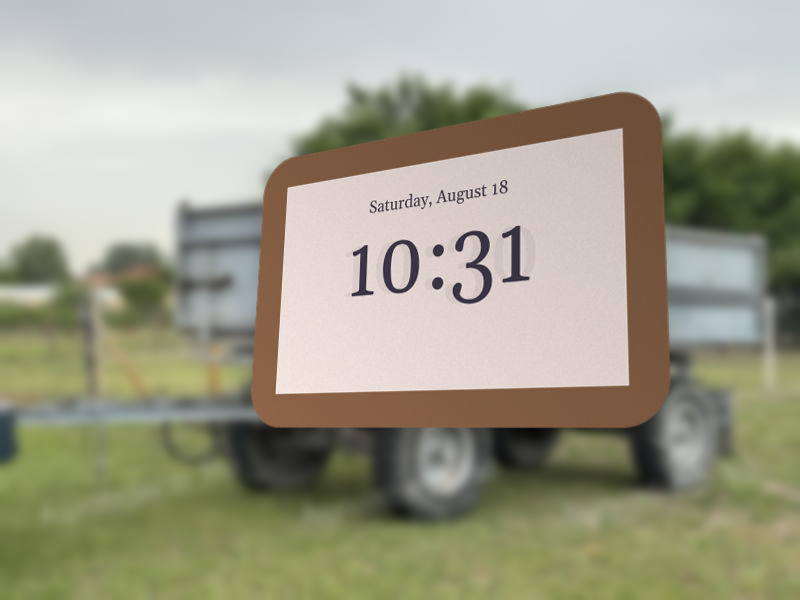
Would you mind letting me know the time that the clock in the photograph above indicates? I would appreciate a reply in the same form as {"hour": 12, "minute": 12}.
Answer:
{"hour": 10, "minute": 31}
